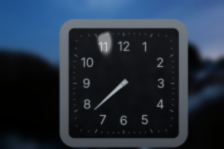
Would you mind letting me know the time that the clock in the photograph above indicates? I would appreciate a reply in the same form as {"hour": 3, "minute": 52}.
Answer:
{"hour": 7, "minute": 38}
